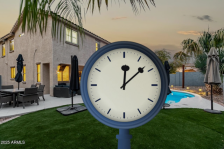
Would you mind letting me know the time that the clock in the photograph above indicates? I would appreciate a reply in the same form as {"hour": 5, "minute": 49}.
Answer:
{"hour": 12, "minute": 8}
